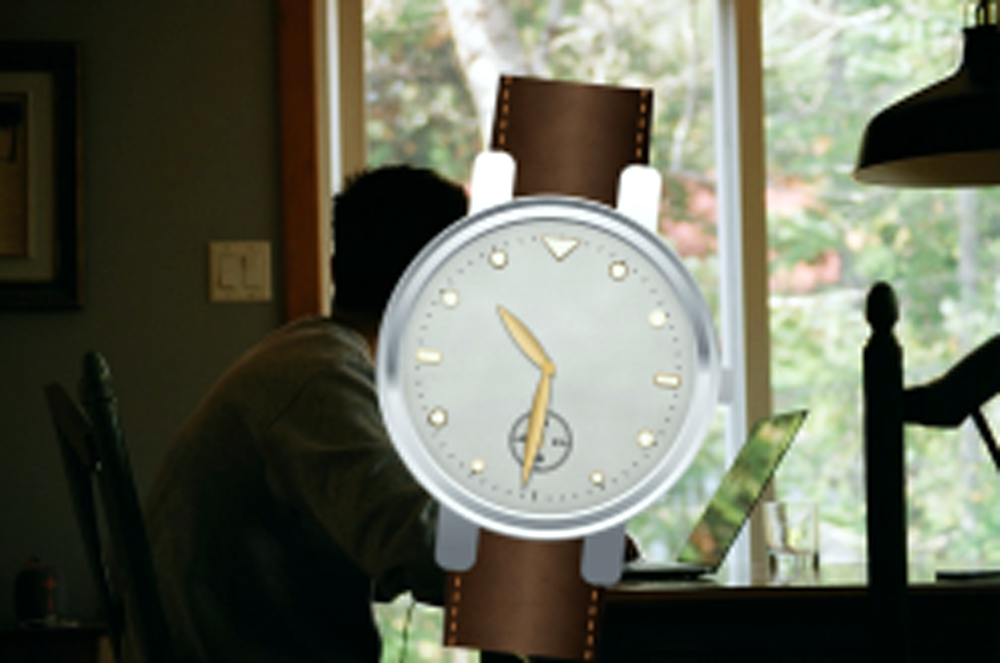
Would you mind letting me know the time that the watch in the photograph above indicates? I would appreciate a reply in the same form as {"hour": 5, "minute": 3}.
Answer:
{"hour": 10, "minute": 31}
